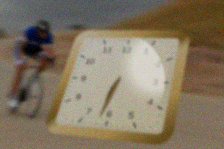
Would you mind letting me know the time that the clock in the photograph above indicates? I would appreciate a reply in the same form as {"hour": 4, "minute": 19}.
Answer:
{"hour": 6, "minute": 32}
